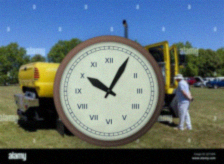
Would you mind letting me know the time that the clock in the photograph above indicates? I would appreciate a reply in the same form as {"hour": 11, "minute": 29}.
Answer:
{"hour": 10, "minute": 5}
